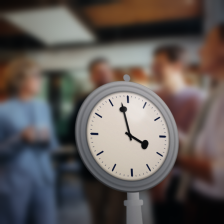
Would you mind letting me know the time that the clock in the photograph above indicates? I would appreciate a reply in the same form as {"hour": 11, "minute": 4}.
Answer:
{"hour": 3, "minute": 58}
